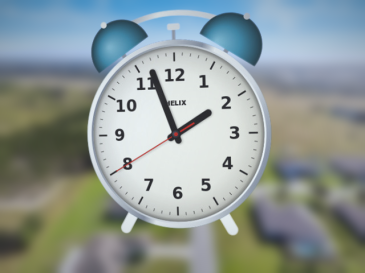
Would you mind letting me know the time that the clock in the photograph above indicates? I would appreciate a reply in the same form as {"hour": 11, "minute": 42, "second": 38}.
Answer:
{"hour": 1, "minute": 56, "second": 40}
